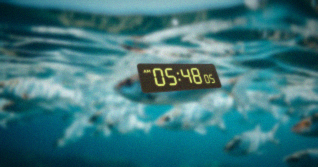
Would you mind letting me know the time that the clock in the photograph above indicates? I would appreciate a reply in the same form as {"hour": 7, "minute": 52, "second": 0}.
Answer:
{"hour": 5, "minute": 48, "second": 5}
